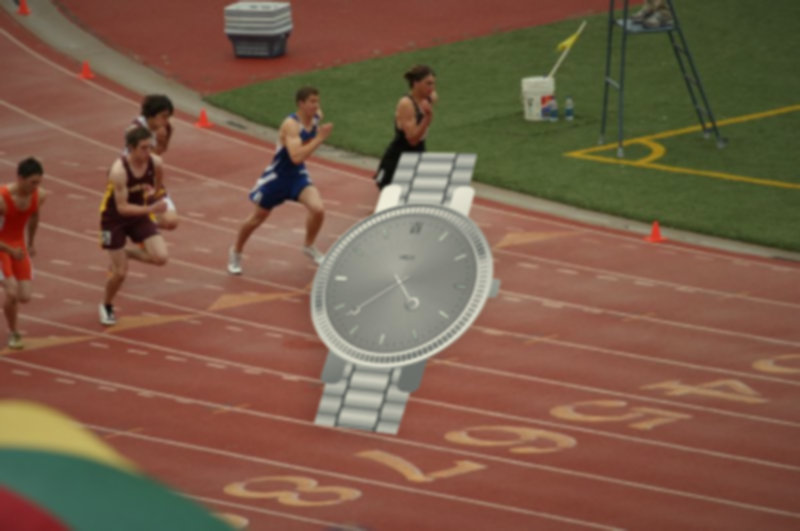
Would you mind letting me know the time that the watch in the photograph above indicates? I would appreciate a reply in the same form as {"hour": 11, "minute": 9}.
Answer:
{"hour": 4, "minute": 38}
